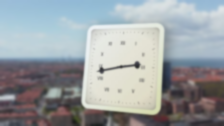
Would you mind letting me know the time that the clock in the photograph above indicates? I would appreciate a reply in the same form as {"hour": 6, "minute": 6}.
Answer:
{"hour": 2, "minute": 43}
